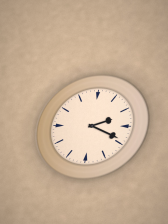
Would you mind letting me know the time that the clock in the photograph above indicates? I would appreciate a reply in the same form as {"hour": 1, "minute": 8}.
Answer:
{"hour": 2, "minute": 19}
